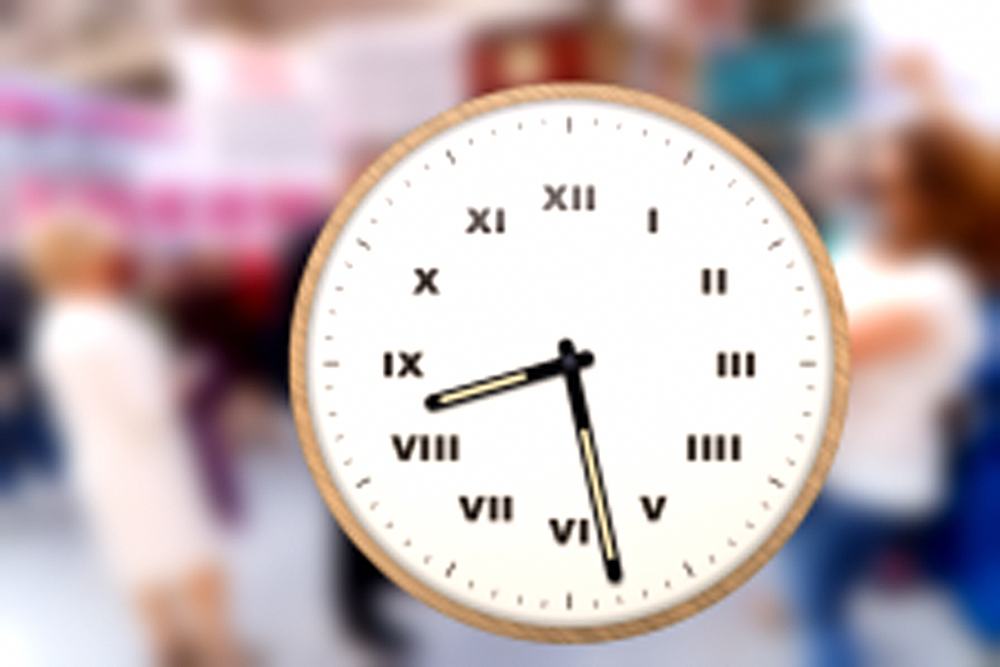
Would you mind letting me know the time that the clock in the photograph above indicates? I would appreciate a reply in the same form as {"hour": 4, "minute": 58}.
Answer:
{"hour": 8, "minute": 28}
